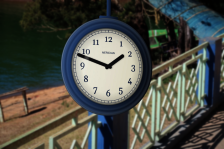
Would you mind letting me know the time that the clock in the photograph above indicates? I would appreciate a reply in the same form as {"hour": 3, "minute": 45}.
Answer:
{"hour": 1, "minute": 48}
